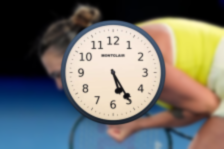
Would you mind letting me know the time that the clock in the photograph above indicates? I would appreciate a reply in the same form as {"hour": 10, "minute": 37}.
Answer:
{"hour": 5, "minute": 25}
